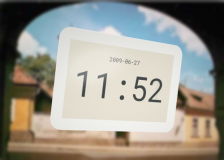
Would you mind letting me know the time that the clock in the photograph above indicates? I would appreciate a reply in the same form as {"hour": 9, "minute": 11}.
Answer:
{"hour": 11, "minute": 52}
